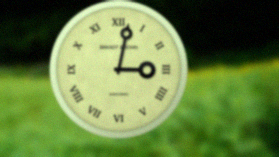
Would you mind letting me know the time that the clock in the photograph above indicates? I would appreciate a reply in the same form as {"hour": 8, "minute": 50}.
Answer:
{"hour": 3, "minute": 2}
